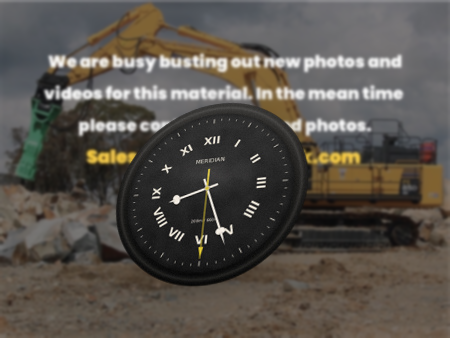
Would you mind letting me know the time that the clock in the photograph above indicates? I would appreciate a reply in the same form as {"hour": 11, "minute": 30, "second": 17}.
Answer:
{"hour": 8, "minute": 26, "second": 30}
